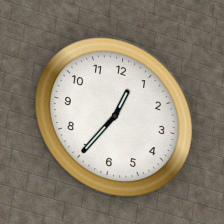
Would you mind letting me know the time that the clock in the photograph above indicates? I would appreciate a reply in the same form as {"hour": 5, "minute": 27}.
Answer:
{"hour": 12, "minute": 35}
